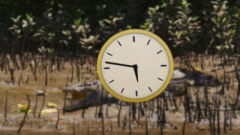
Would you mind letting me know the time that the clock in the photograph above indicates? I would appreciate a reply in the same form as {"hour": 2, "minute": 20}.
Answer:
{"hour": 5, "minute": 47}
